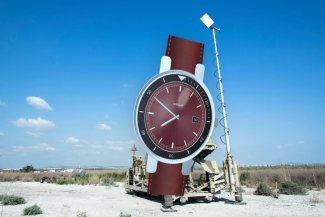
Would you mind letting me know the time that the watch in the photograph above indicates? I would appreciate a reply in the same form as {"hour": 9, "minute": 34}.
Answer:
{"hour": 7, "minute": 50}
